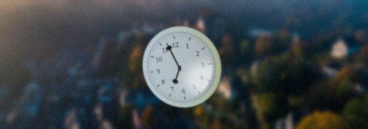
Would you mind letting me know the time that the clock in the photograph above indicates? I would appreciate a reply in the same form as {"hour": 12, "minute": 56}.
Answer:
{"hour": 6, "minute": 57}
